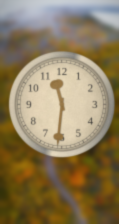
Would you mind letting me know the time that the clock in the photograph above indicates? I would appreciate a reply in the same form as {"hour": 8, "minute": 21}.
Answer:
{"hour": 11, "minute": 31}
